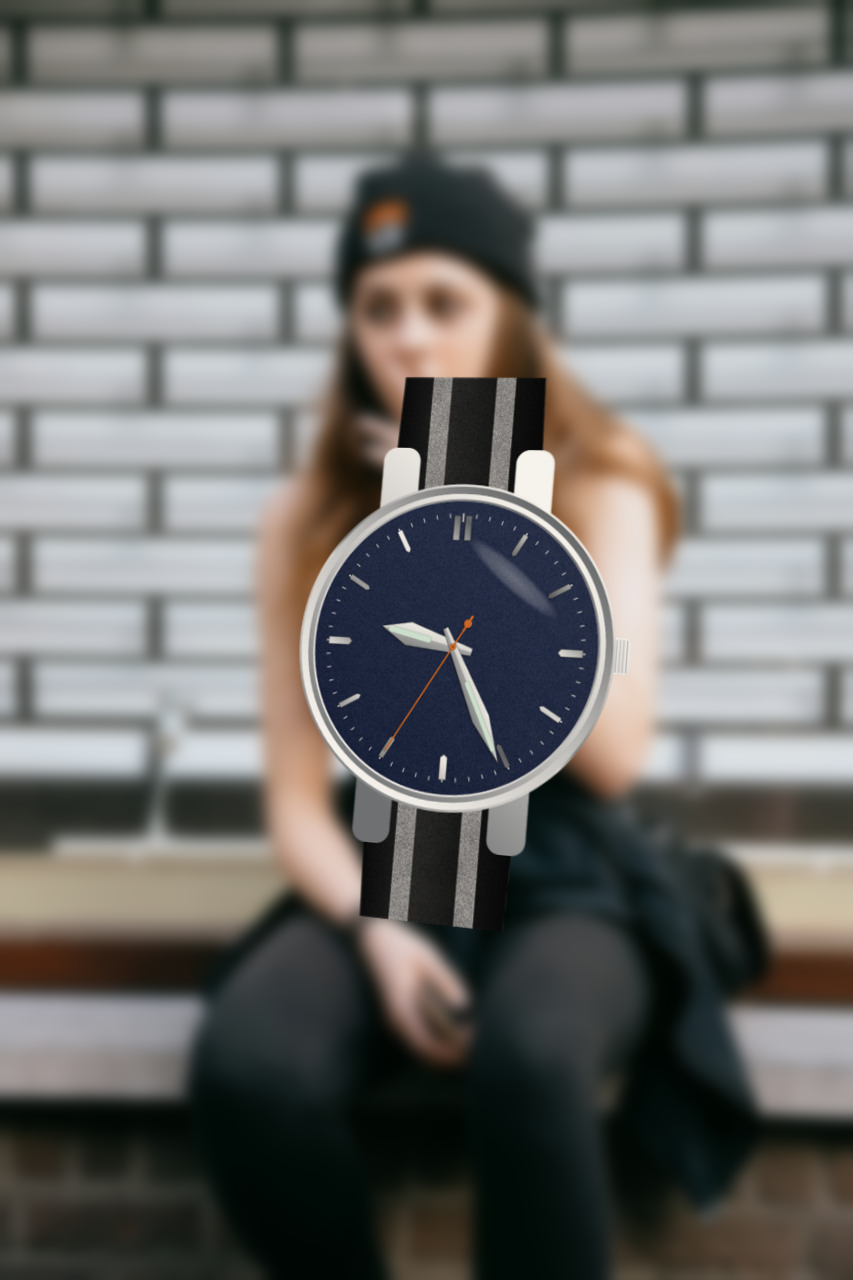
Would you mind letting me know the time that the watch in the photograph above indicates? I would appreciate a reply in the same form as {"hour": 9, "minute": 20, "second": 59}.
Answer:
{"hour": 9, "minute": 25, "second": 35}
